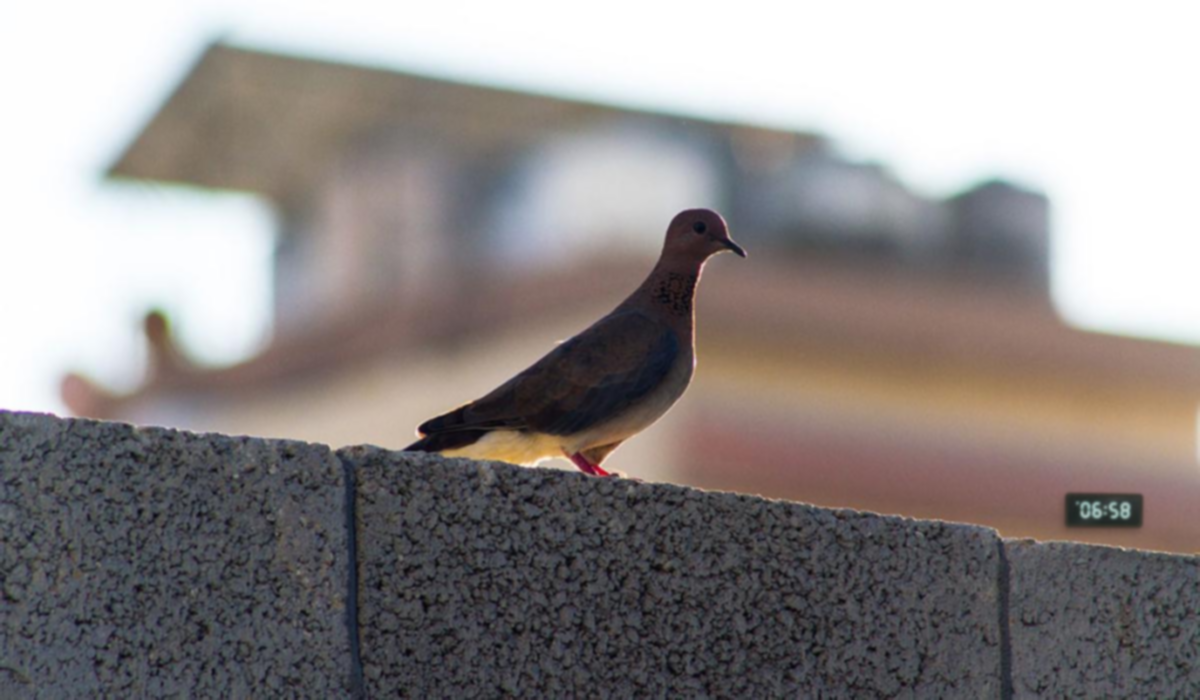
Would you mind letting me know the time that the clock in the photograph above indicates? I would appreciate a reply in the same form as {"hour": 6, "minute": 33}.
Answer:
{"hour": 6, "minute": 58}
